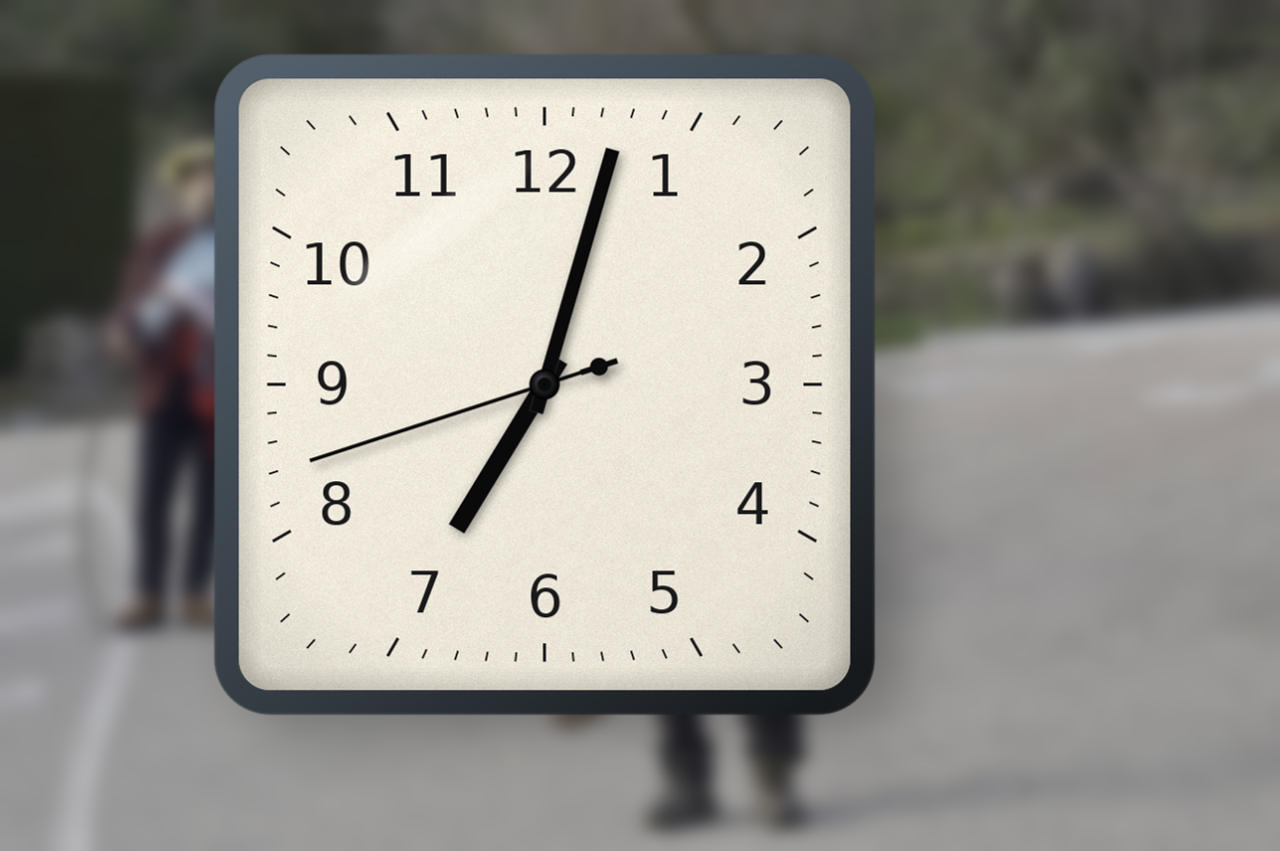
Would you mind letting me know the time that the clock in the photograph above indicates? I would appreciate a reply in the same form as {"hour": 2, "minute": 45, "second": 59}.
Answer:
{"hour": 7, "minute": 2, "second": 42}
